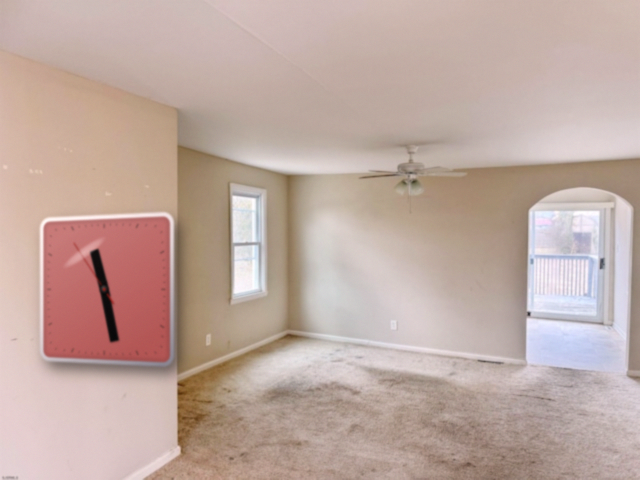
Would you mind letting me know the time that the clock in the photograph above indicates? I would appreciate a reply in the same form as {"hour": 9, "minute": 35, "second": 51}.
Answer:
{"hour": 11, "minute": 27, "second": 54}
